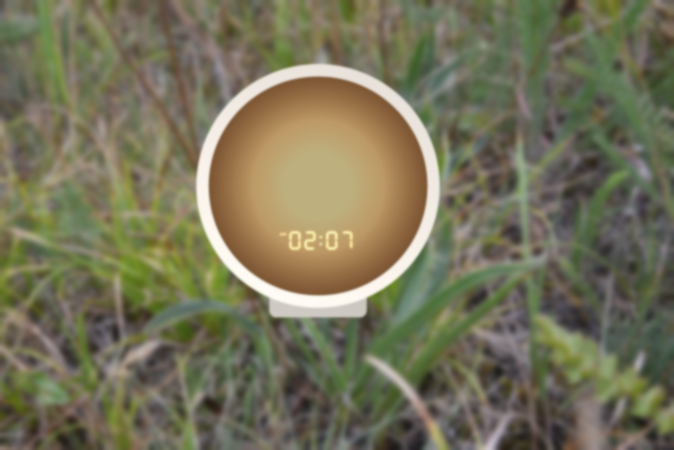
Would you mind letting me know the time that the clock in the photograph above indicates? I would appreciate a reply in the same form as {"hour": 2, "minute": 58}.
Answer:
{"hour": 2, "minute": 7}
